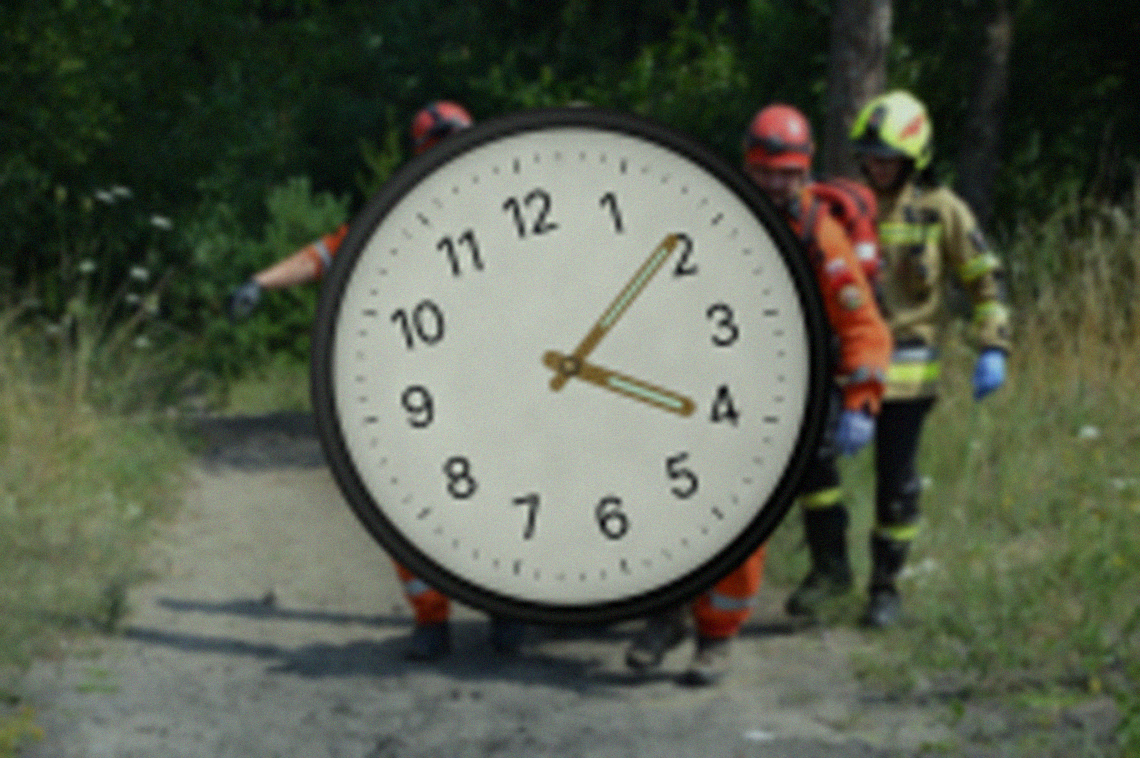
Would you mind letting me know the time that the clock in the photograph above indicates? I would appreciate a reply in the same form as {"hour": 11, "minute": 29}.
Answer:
{"hour": 4, "minute": 9}
